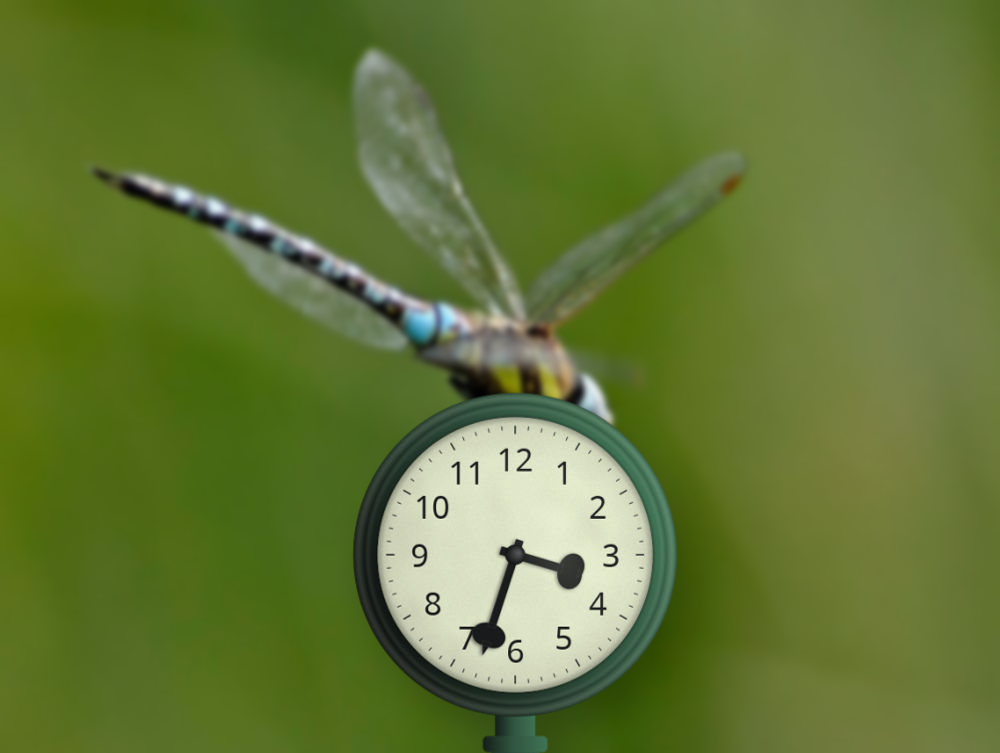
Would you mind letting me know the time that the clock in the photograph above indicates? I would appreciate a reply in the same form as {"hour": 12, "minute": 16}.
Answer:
{"hour": 3, "minute": 33}
